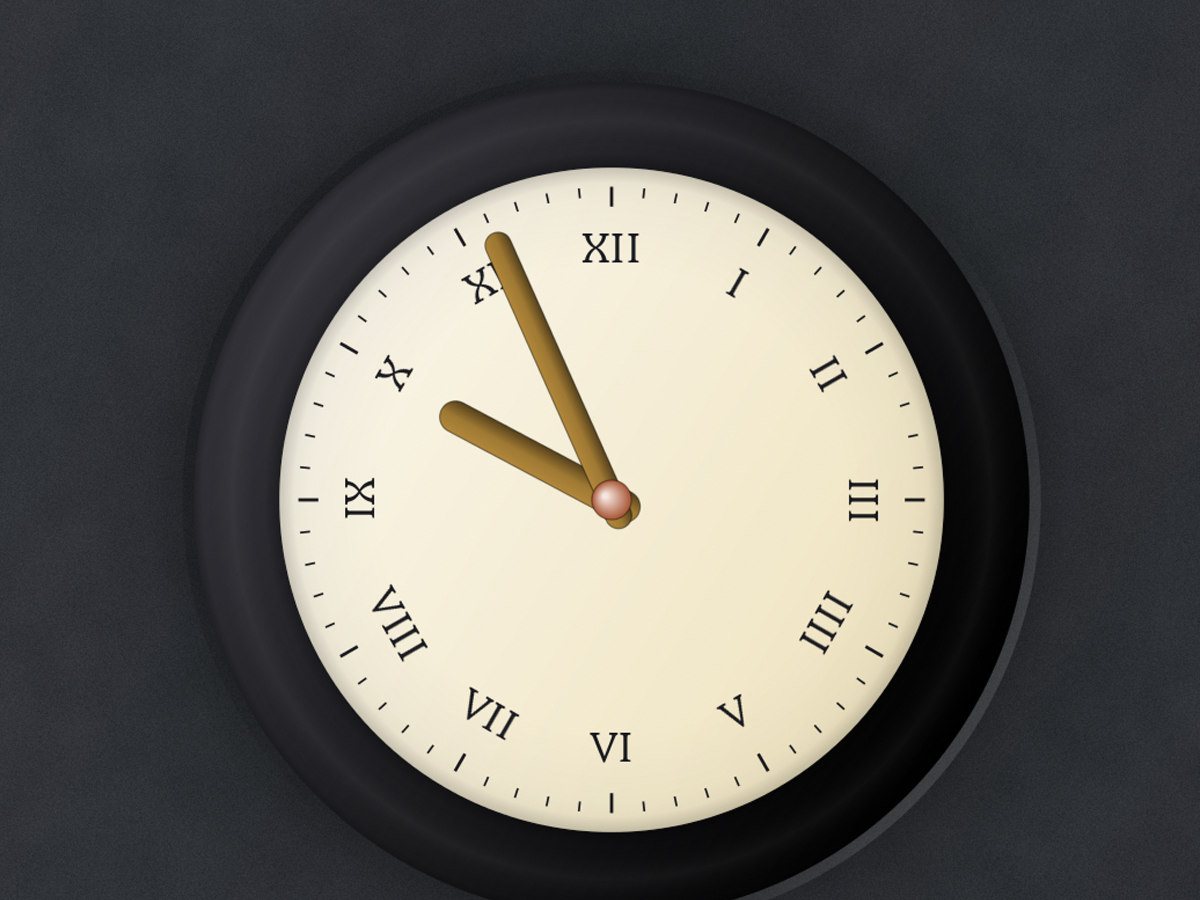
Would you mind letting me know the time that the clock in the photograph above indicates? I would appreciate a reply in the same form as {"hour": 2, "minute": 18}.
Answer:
{"hour": 9, "minute": 56}
